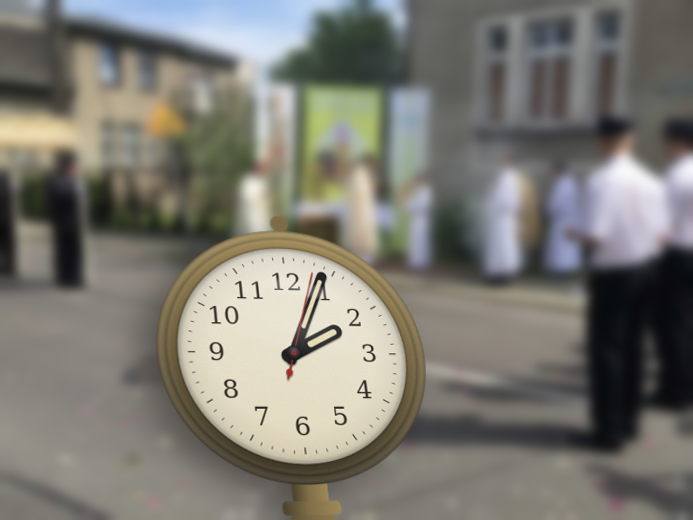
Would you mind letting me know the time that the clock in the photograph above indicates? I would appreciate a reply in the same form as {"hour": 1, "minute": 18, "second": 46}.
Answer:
{"hour": 2, "minute": 4, "second": 3}
